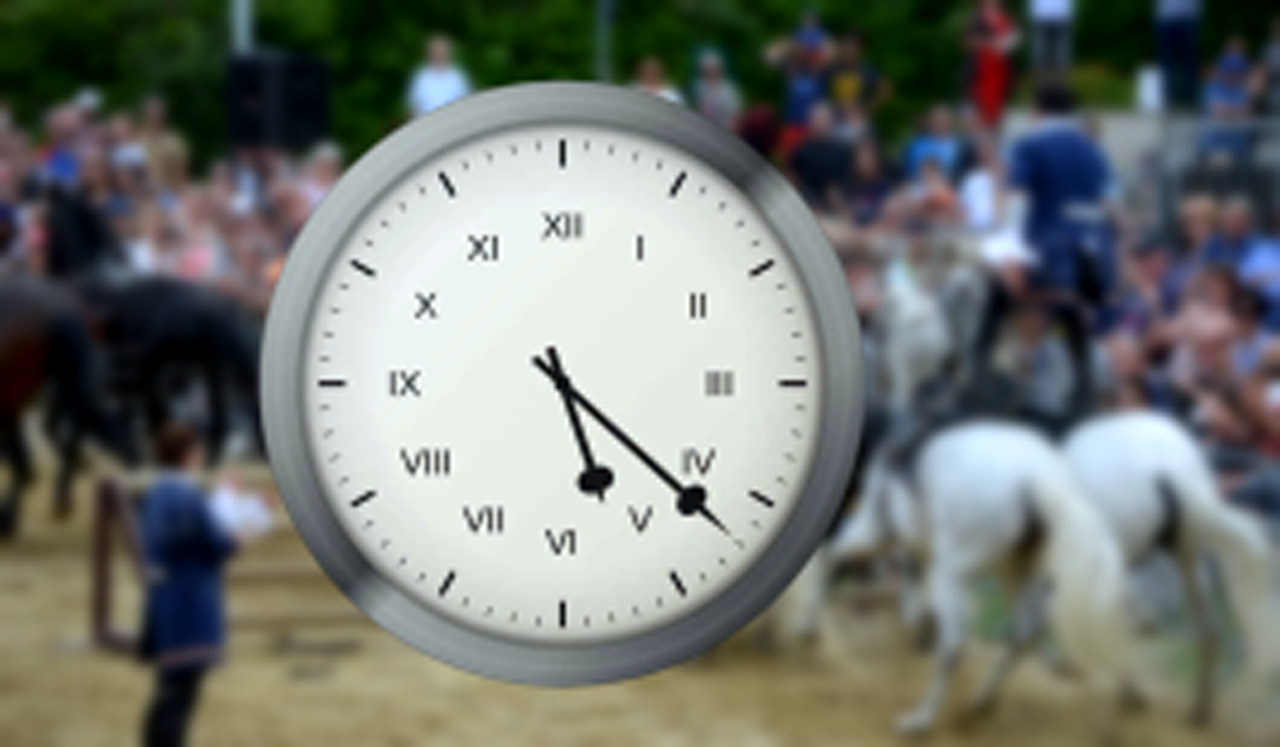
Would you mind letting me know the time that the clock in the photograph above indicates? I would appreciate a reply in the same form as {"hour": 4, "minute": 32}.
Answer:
{"hour": 5, "minute": 22}
